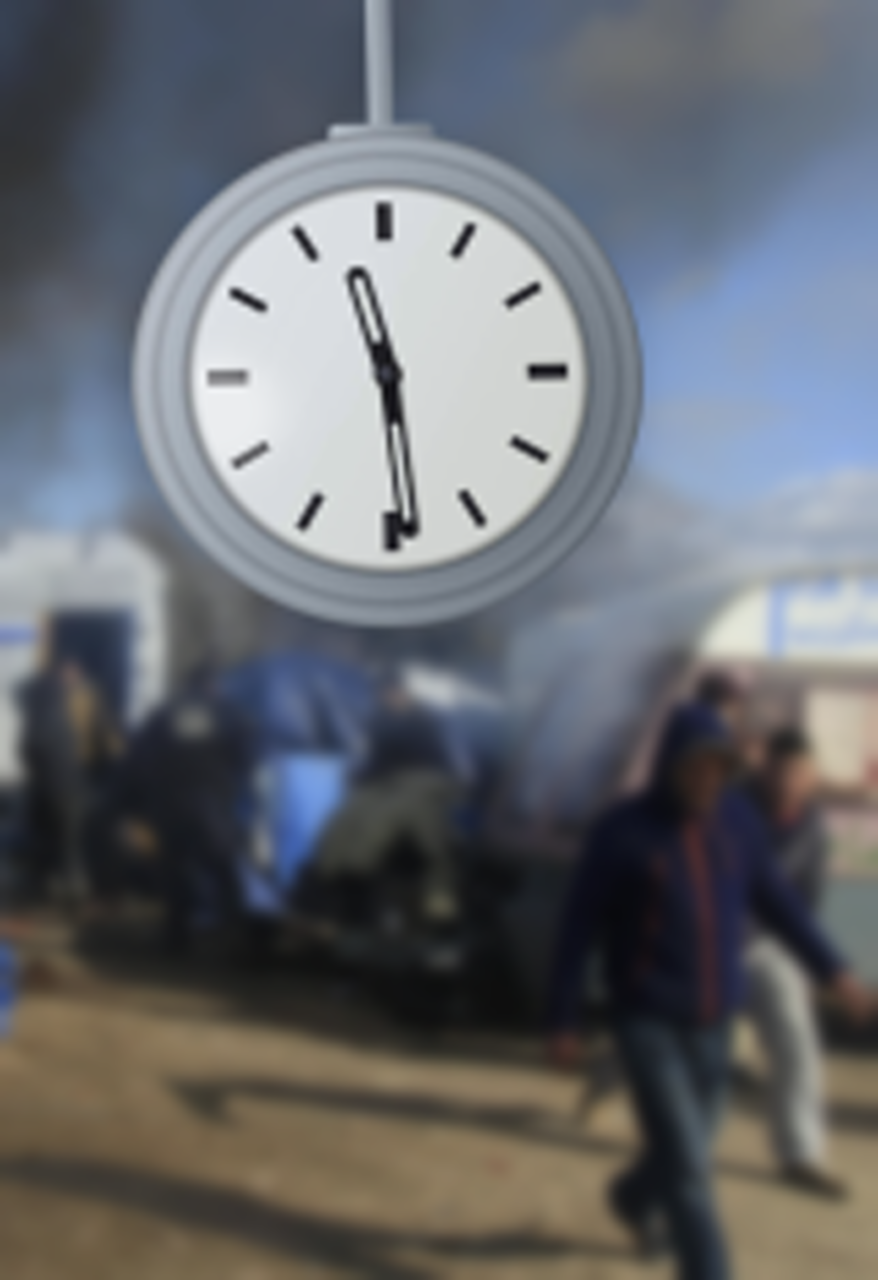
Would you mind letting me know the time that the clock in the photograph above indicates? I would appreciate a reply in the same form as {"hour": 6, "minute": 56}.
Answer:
{"hour": 11, "minute": 29}
